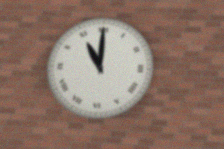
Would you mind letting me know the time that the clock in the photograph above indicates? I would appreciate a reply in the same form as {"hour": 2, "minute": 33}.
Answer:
{"hour": 11, "minute": 0}
